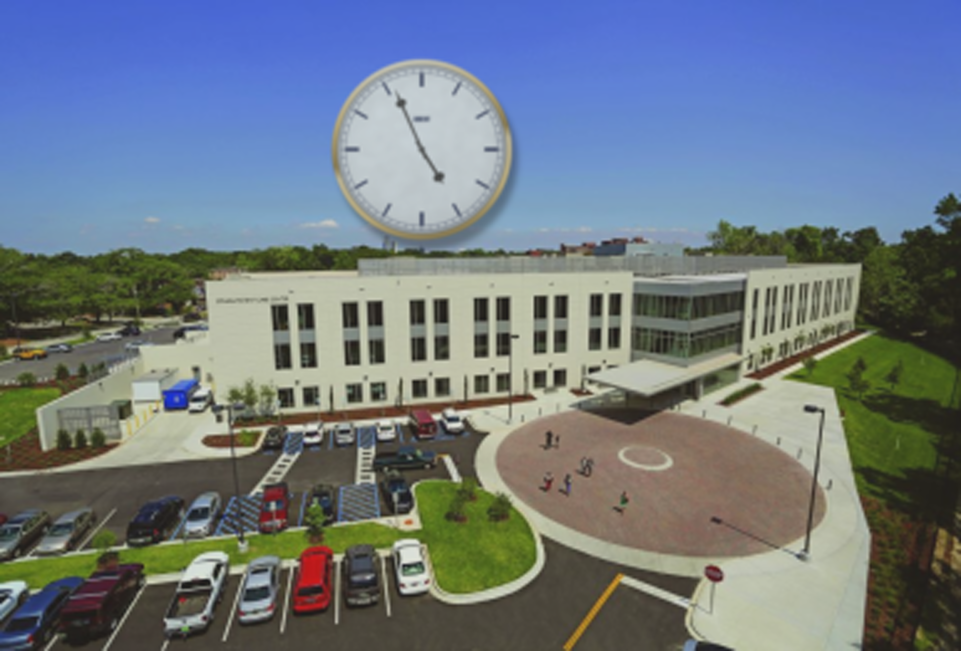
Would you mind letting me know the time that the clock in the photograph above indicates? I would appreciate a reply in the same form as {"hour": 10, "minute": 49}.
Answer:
{"hour": 4, "minute": 56}
